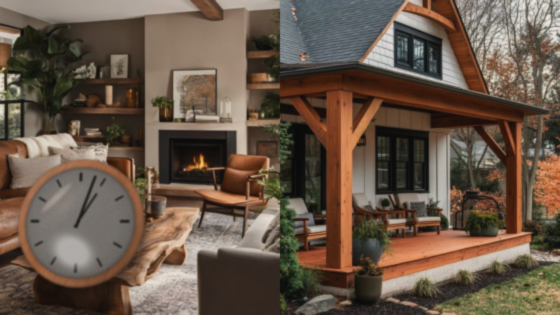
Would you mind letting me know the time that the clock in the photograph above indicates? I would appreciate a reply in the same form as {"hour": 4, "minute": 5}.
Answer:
{"hour": 1, "minute": 3}
